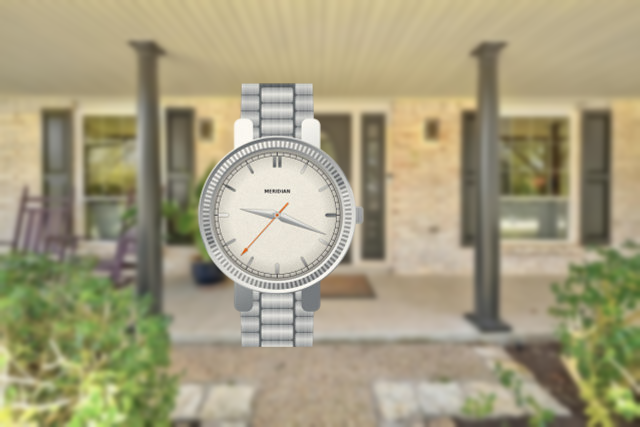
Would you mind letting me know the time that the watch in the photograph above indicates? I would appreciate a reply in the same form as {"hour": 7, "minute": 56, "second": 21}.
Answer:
{"hour": 9, "minute": 18, "second": 37}
